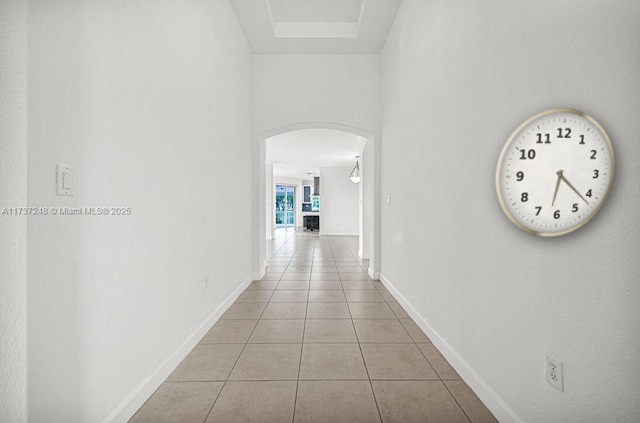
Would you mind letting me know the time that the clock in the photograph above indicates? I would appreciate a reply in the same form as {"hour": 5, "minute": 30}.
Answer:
{"hour": 6, "minute": 22}
